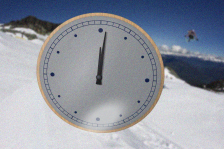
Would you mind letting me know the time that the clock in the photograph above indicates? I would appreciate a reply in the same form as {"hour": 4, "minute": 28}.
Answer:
{"hour": 12, "minute": 1}
